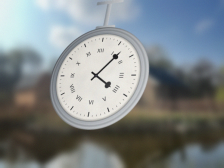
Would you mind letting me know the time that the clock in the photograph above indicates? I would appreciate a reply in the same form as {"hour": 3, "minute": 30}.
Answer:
{"hour": 4, "minute": 7}
